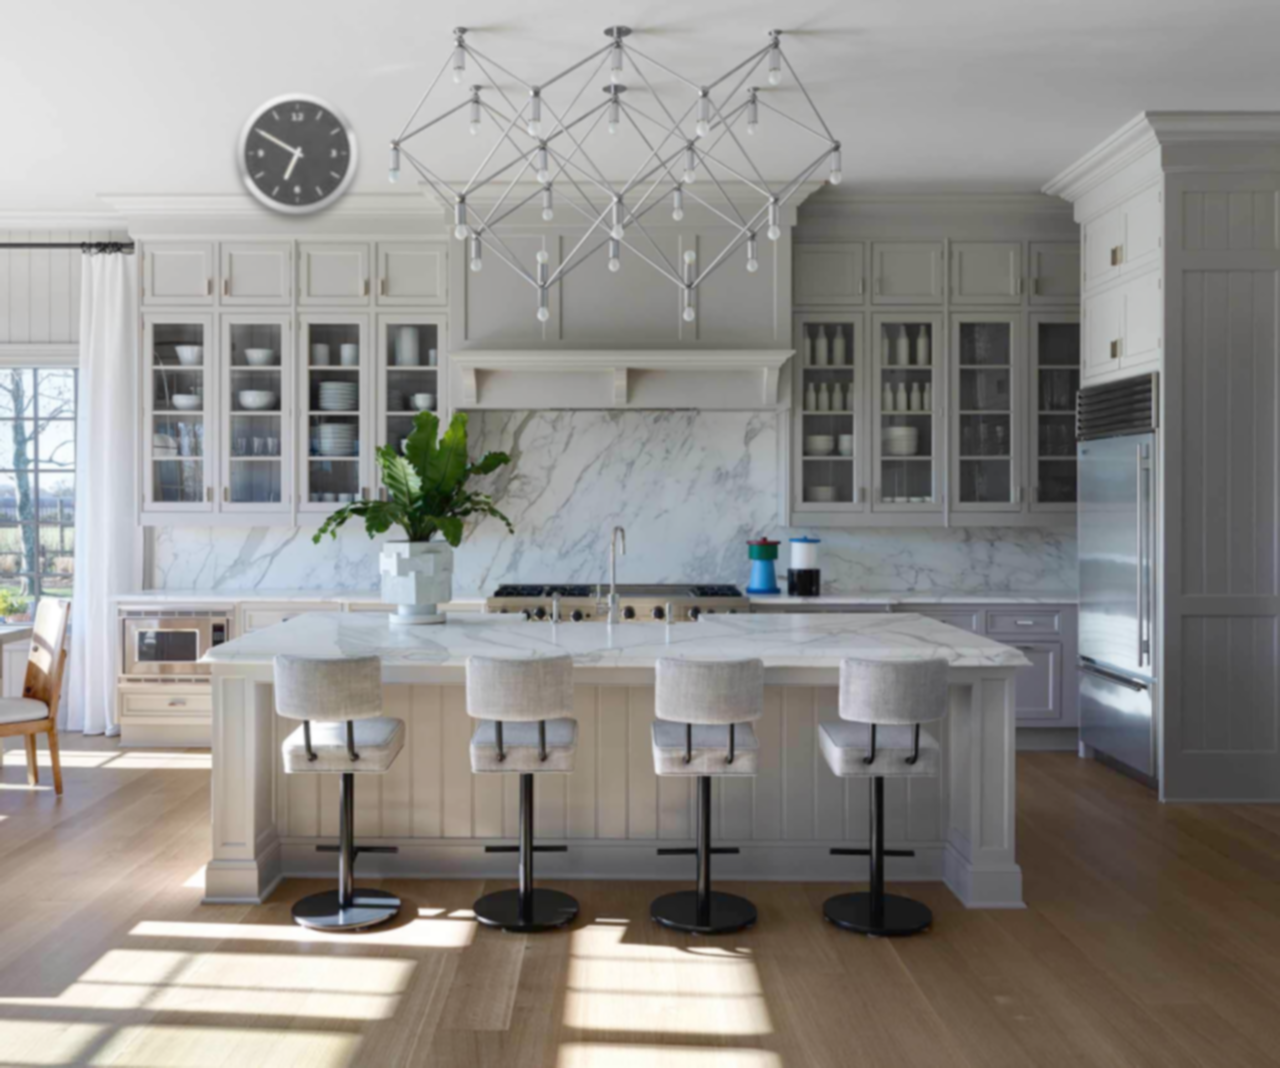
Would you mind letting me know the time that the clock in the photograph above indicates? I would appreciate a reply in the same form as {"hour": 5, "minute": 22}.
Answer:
{"hour": 6, "minute": 50}
